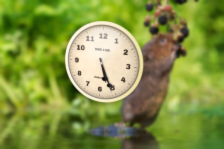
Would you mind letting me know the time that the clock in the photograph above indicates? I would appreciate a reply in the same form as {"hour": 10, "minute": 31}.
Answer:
{"hour": 5, "minute": 26}
